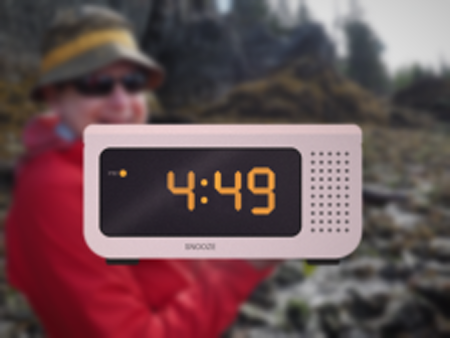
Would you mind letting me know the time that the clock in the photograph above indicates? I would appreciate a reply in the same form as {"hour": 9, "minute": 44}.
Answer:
{"hour": 4, "minute": 49}
